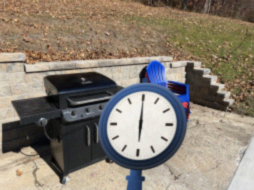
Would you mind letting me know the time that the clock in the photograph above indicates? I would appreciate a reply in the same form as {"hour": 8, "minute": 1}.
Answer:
{"hour": 6, "minute": 0}
